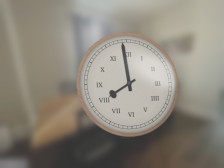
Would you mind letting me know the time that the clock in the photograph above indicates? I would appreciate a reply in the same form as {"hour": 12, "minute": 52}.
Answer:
{"hour": 7, "minute": 59}
